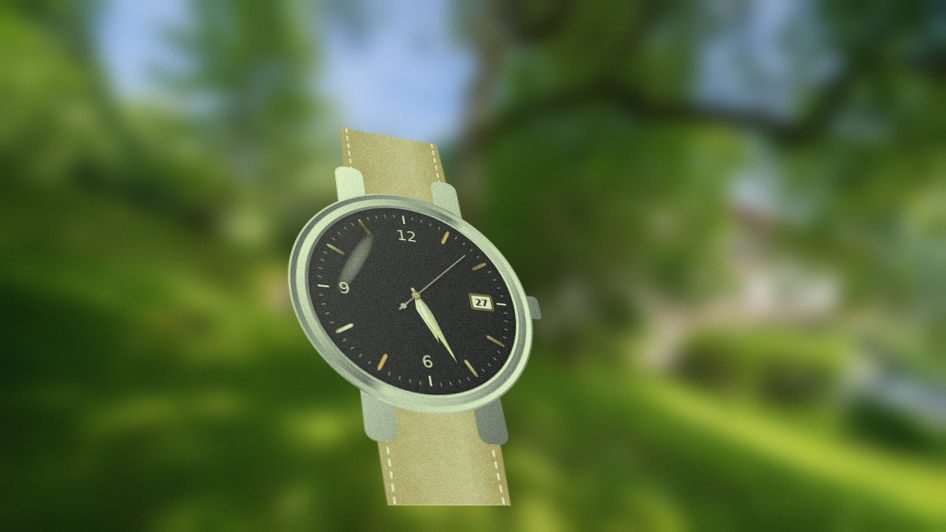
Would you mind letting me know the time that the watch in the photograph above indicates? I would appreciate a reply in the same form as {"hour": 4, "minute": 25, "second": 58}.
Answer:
{"hour": 5, "minute": 26, "second": 8}
